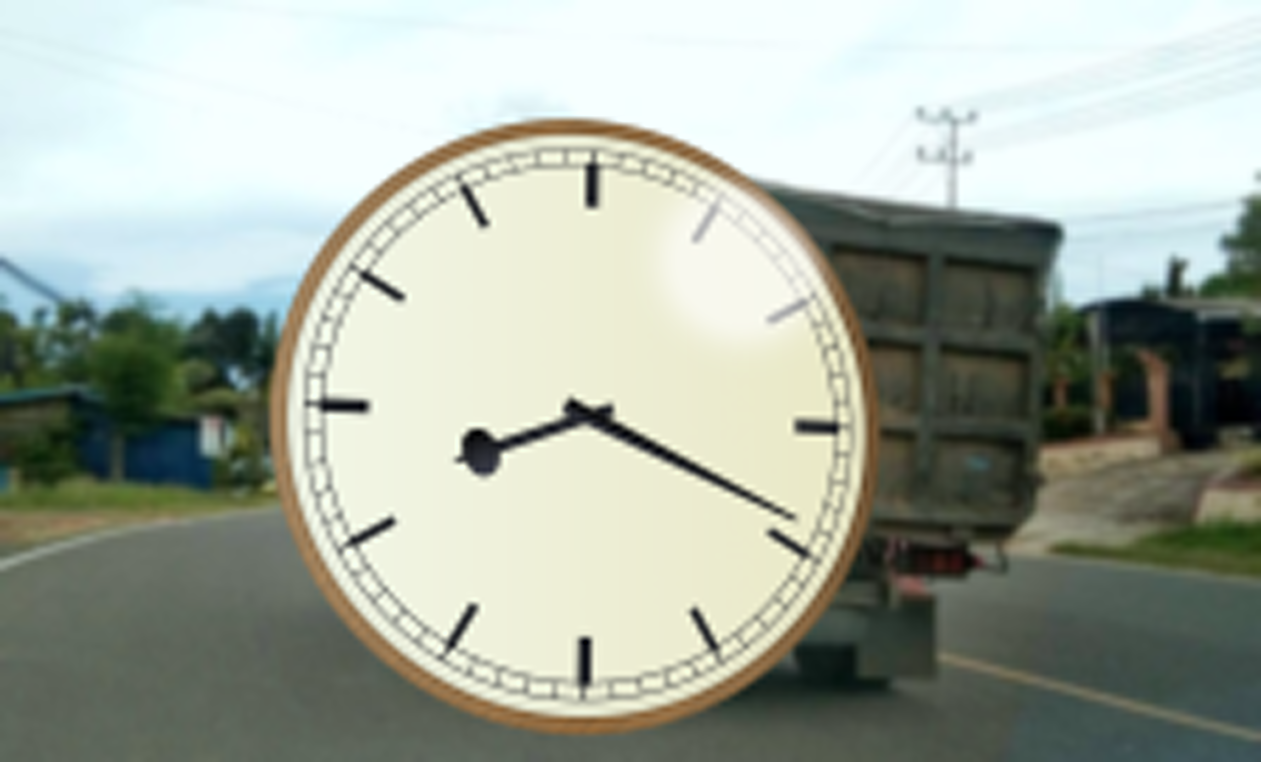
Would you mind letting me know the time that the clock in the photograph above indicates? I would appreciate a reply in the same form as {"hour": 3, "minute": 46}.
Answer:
{"hour": 8, "minute": 19}
